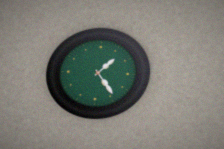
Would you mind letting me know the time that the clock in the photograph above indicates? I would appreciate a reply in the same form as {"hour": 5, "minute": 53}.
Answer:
{"hour": 1, "minute": 24}
